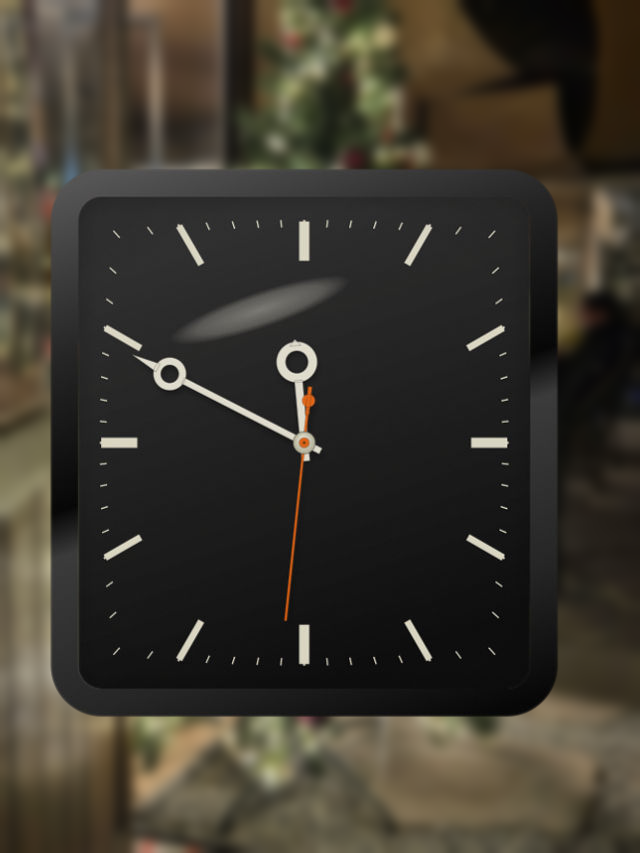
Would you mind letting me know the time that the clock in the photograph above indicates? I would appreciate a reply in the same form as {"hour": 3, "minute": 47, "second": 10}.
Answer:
{"hour": 11, "minute": 49, "second": 31}
